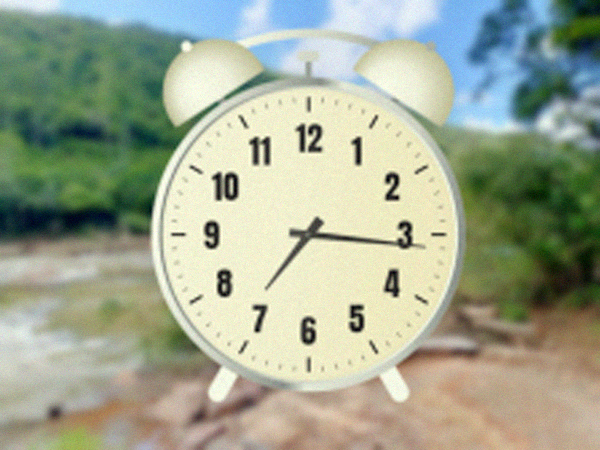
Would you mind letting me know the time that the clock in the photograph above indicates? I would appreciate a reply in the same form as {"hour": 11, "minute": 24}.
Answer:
{"hour": 7, "minute": 16}
